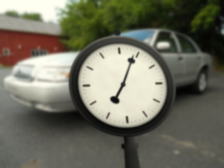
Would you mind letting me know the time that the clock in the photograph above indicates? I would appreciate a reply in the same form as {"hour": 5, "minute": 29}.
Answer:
{"hour": 7, "minute": 4}
